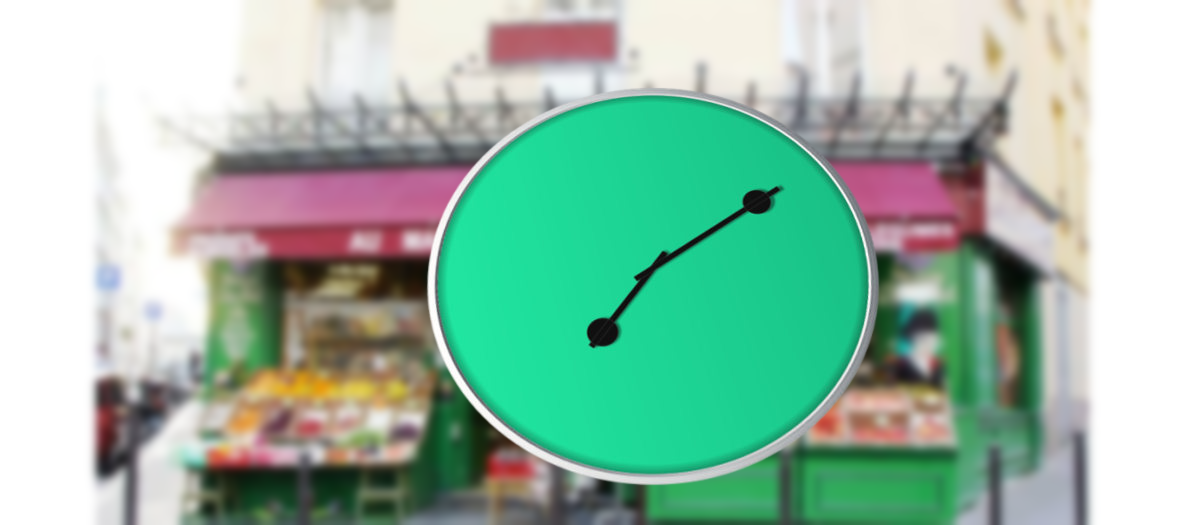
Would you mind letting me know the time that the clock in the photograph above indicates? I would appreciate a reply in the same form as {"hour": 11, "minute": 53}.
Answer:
{"hour": 7, "minute": 9}
